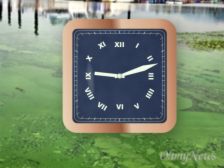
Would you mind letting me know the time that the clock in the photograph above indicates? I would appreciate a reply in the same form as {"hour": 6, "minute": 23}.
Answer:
{"hour": 9, "minute": 12}
